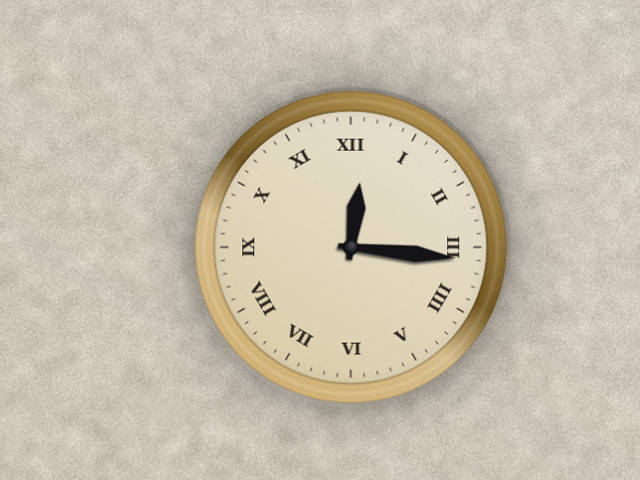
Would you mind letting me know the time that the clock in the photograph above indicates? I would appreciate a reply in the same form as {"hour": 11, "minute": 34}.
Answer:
{"hour": 12, "minute": 16}
